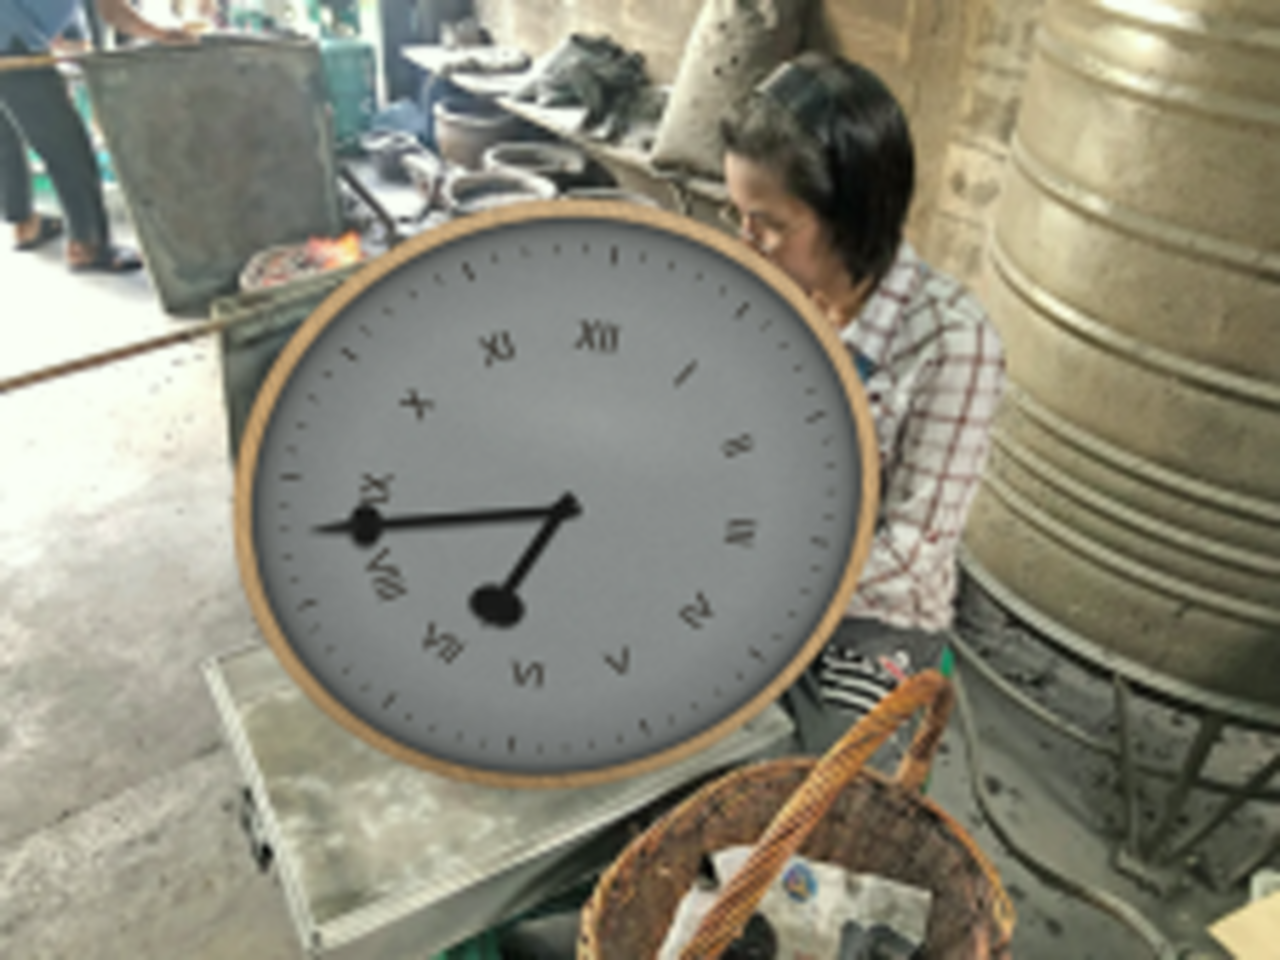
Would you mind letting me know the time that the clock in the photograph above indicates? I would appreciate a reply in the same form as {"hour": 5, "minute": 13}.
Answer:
{"hour": 6, "minute": 43}
